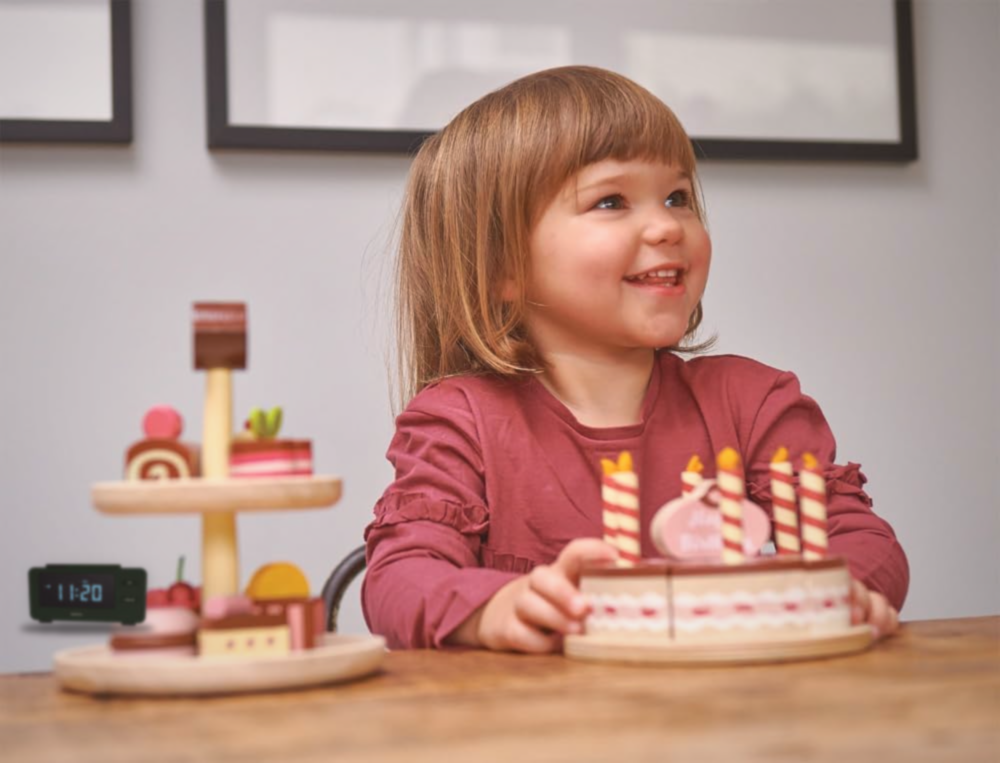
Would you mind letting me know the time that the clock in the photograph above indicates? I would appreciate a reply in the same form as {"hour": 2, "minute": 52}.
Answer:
{"hour": 11, "minute": 20}
